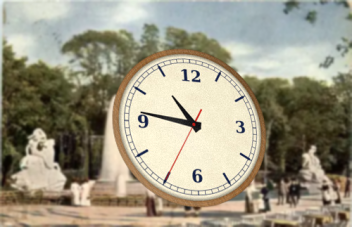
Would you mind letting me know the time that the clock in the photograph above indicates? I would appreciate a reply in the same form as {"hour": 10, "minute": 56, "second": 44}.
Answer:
{"hour": 10, "minute": 46, "second": 35}
